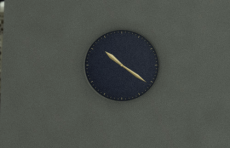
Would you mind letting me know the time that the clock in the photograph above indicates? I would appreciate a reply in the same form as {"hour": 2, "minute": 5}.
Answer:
{"hour": 10, "minute": 21}
